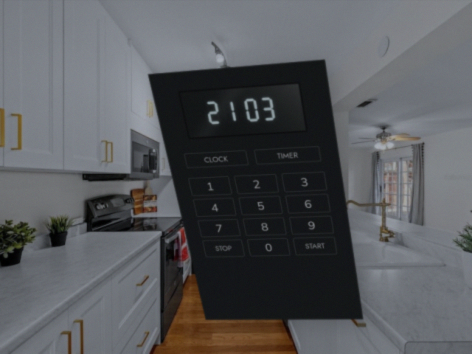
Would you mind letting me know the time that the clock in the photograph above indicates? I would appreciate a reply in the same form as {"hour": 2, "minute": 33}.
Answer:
{"hour": 21, "minute": 3}
